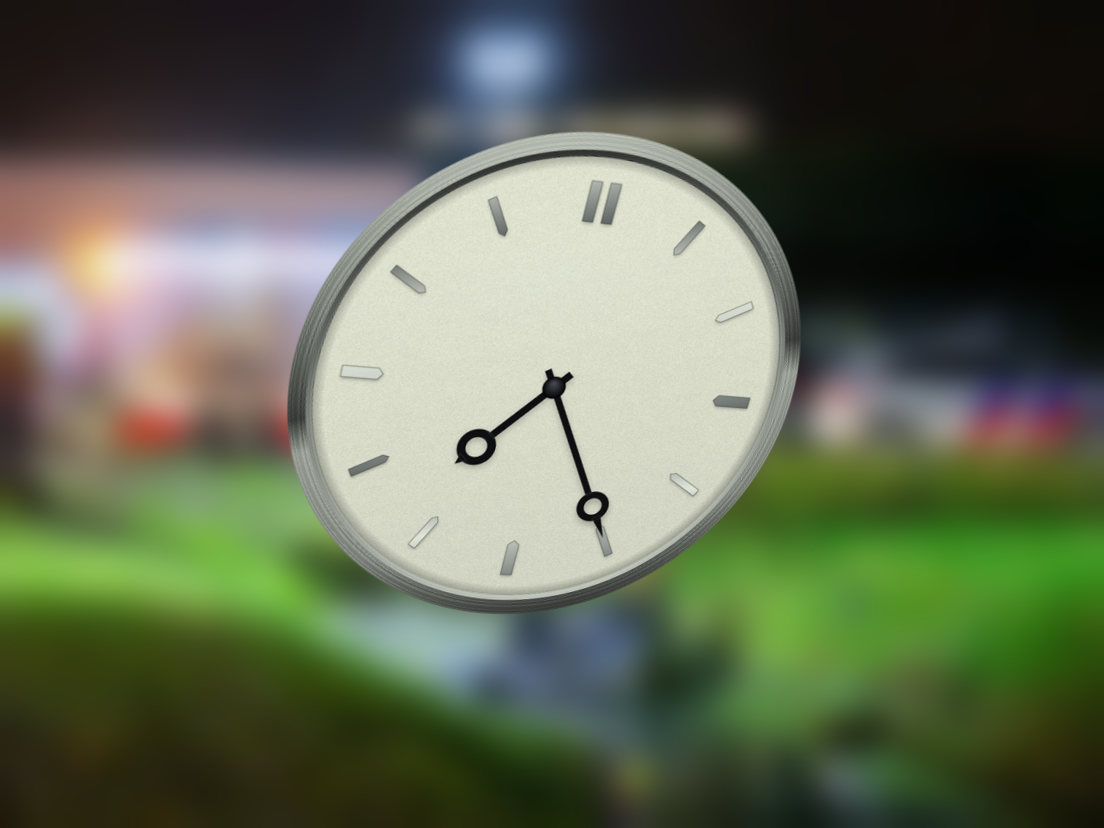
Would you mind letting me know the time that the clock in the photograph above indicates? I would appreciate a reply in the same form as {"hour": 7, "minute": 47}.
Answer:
{"hour": 7, "minute": 25}
